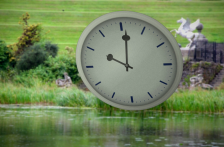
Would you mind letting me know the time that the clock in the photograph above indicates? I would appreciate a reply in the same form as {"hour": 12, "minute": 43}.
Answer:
{"hour": 10, "minute": 1}
